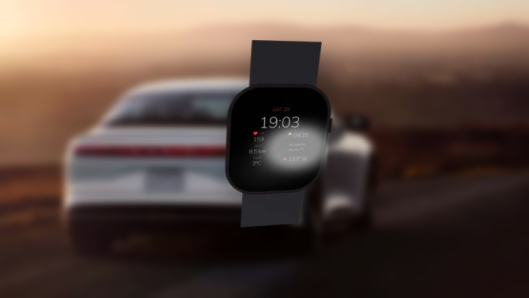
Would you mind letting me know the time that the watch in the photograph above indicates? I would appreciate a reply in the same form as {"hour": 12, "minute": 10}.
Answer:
{"hour": 19, "minute": 3}
